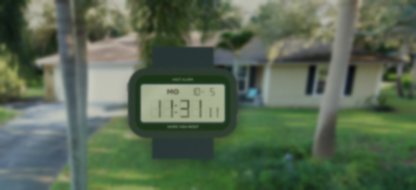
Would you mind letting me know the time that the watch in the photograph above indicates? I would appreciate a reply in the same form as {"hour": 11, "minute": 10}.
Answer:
{"hour": 11, "minute": 31}
